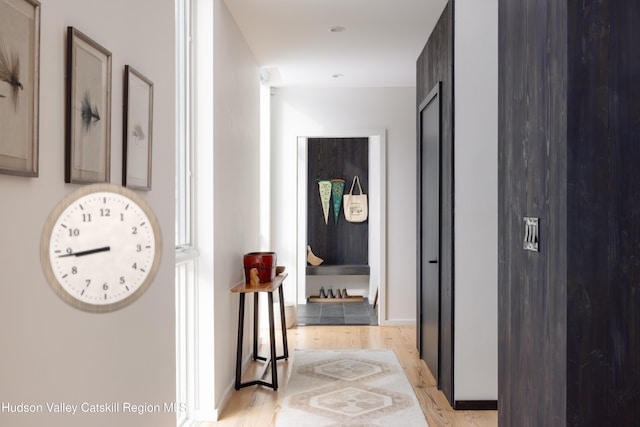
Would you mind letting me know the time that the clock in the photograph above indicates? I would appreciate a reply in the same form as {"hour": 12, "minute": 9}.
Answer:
{"hour": 8, "minute": 44}
